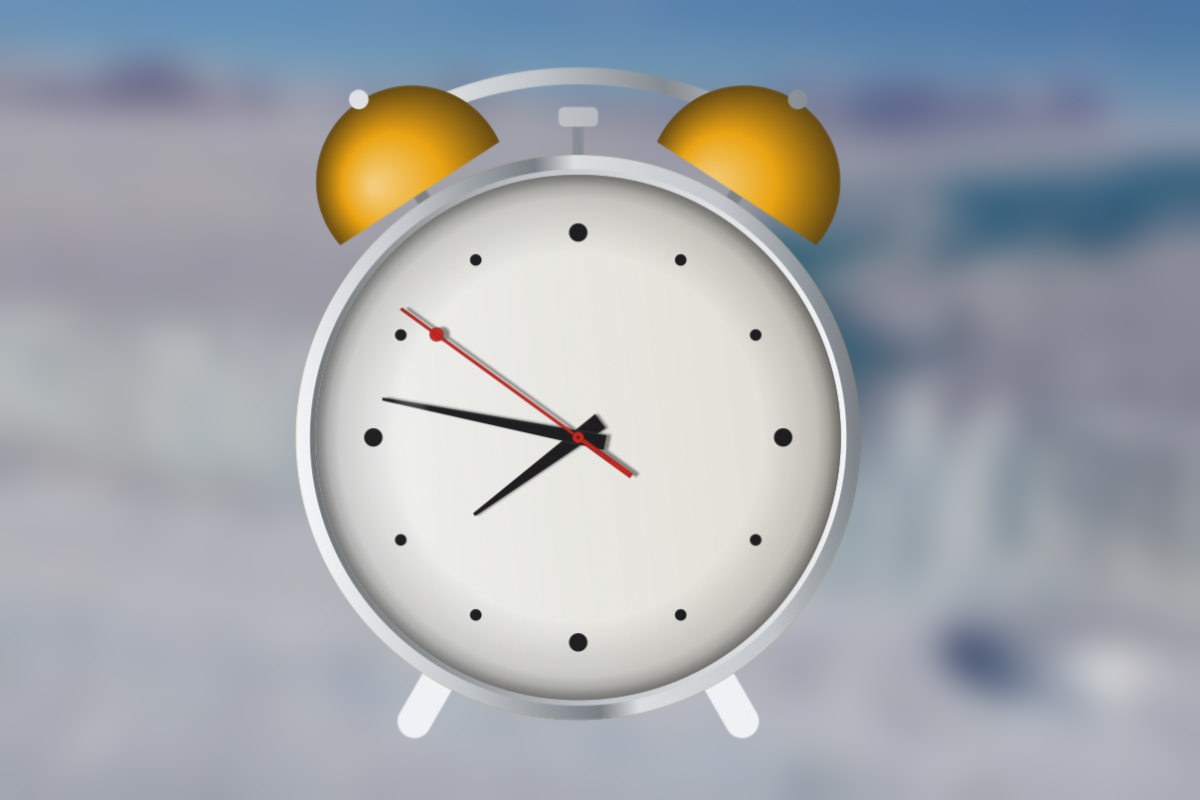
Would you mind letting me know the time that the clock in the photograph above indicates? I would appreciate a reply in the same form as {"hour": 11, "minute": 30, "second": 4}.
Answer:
{"hour": 7, "minute": 46, "second": 51}
